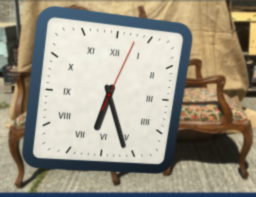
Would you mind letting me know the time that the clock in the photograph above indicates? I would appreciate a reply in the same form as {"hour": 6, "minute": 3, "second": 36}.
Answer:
{"hour": 6, "minute": 26, "second": 3}
